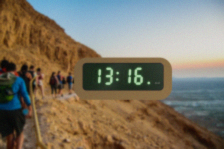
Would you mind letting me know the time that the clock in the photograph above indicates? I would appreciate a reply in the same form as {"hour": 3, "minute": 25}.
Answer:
{"hour": 13, "minute": 16}
